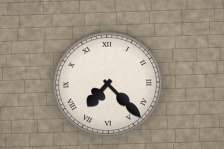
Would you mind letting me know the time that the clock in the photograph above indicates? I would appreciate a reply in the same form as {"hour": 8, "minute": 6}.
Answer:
{"hour": 7, "minute": 23}
